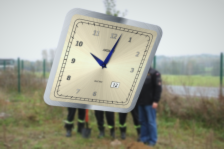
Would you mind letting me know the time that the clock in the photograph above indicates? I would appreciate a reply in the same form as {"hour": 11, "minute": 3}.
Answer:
{"hour": 10, "minute": 2}
